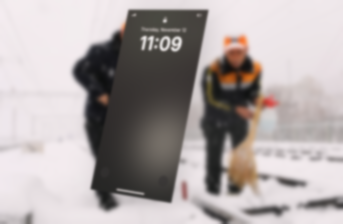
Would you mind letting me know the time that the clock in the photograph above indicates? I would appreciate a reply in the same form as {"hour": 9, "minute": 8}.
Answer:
{"hour": 11, "minute": 9}
